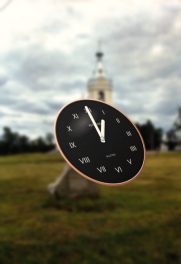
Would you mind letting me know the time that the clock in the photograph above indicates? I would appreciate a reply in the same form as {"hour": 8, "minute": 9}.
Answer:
{"hour": 1, "minute": 0}
